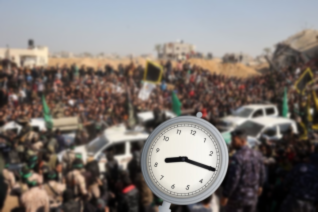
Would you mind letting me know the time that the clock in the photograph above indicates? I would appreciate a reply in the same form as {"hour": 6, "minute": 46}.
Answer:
{"hour": 8, "minute": 15}
